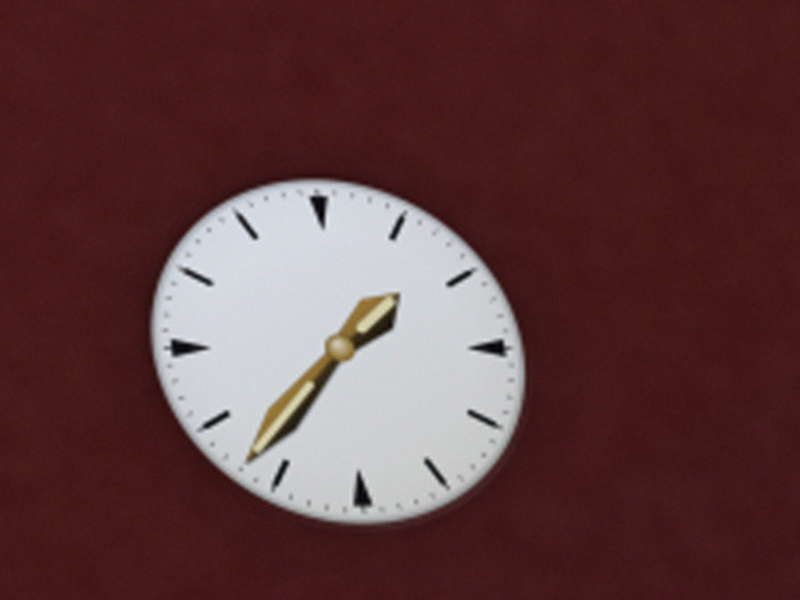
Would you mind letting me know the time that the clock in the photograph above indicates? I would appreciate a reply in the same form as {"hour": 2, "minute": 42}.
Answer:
{"hour": 1, "minute": 37}
